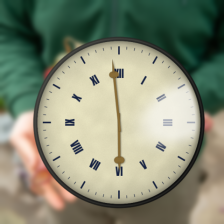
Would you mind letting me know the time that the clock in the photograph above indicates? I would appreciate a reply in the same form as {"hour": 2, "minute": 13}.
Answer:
{"hour": 5, "minute": 59}
